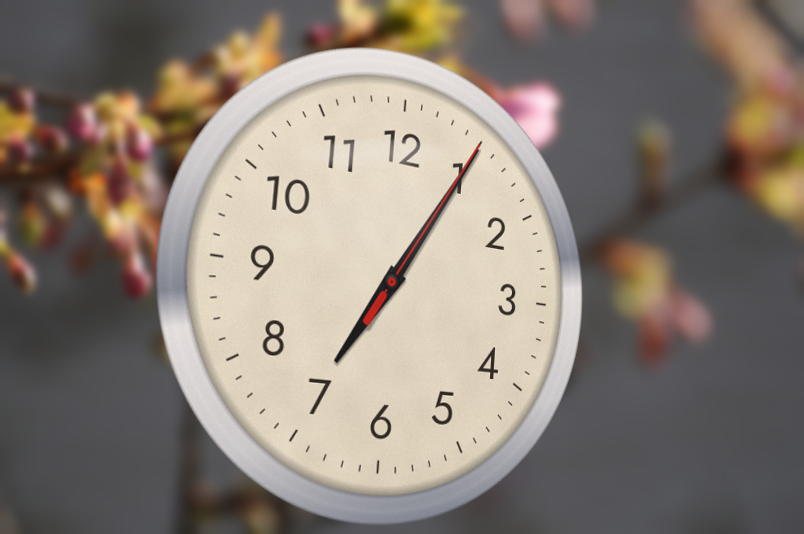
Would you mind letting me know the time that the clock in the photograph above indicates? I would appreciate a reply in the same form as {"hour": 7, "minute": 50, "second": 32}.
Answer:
{"hour": 7, "minute": 5, "second": 5}
